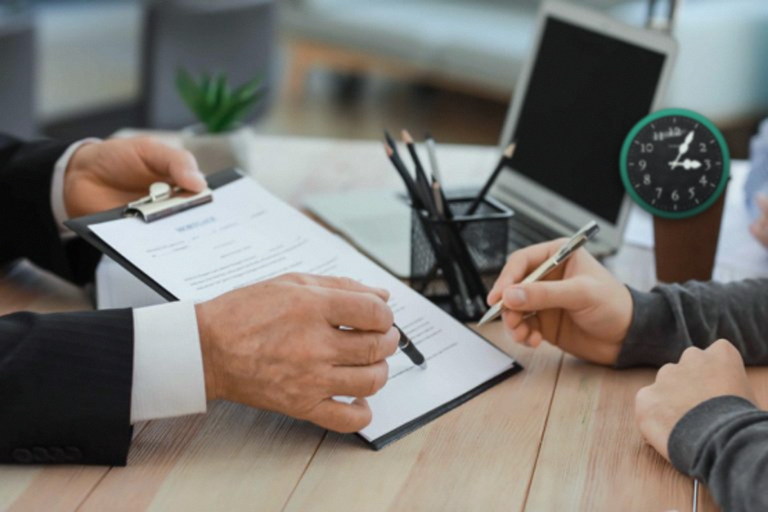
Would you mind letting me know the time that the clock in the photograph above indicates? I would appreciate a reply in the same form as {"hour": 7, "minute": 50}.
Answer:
{"hour": 3, "minute": 5}
